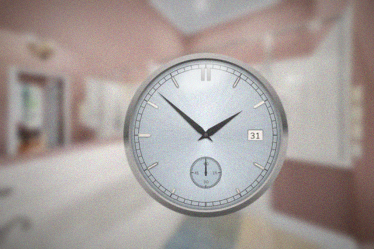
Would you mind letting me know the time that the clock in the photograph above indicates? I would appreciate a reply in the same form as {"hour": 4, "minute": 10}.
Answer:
{"hour": 1, "minute": 52}
